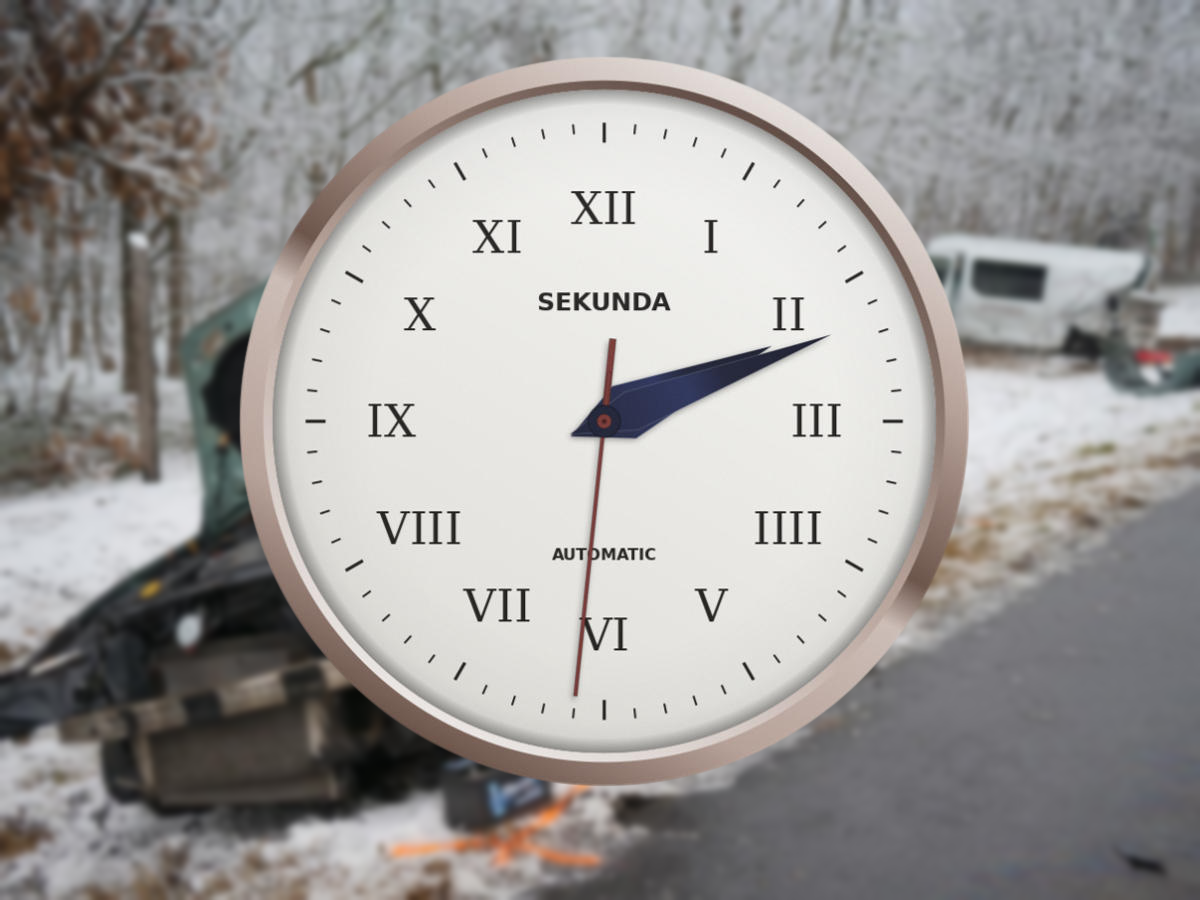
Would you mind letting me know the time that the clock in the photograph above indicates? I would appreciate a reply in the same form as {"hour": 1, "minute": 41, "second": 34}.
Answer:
{"hour": 2, "minute": 11, "second": 31}
